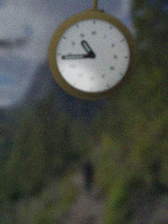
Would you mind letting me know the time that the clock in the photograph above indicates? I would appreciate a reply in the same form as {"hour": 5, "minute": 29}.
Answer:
{"hour": 10, "minute": 44}
